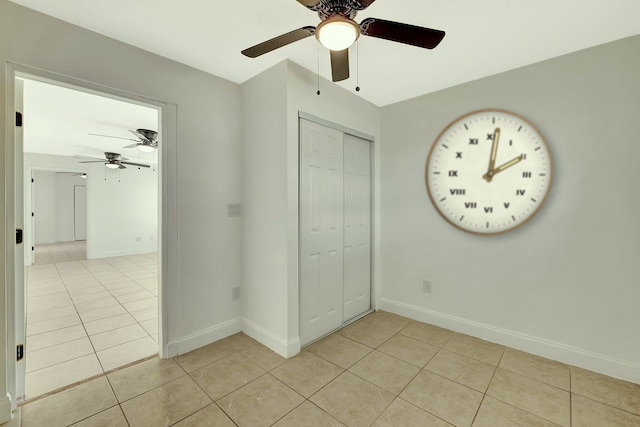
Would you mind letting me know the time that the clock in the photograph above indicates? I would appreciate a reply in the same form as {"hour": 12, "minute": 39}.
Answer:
{"hour": 2, "minute": 1}
